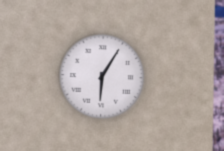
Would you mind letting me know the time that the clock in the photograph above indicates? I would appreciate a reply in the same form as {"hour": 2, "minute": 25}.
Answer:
{"hour": 6, "minute": 5}
